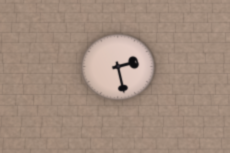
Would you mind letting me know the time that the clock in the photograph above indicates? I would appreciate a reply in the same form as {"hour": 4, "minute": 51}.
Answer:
{"hour": 2, "minute": 28}
